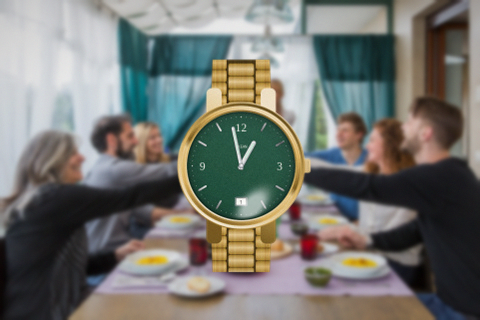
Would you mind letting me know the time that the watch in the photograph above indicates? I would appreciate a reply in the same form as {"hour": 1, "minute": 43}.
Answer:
{"hour": 12, "minute": 58}
